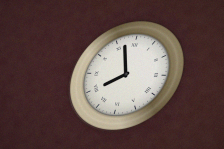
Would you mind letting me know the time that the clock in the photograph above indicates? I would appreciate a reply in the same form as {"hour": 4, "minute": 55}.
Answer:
{"hour": 7, "minute": 57}
